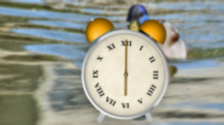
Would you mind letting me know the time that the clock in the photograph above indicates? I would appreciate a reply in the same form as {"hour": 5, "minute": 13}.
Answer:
{"hour": 6, "minute": 0}
